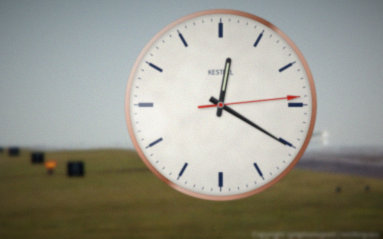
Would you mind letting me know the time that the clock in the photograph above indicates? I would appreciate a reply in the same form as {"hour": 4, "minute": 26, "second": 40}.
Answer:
{"hour": 12, "minute": 20, "second": 14}
